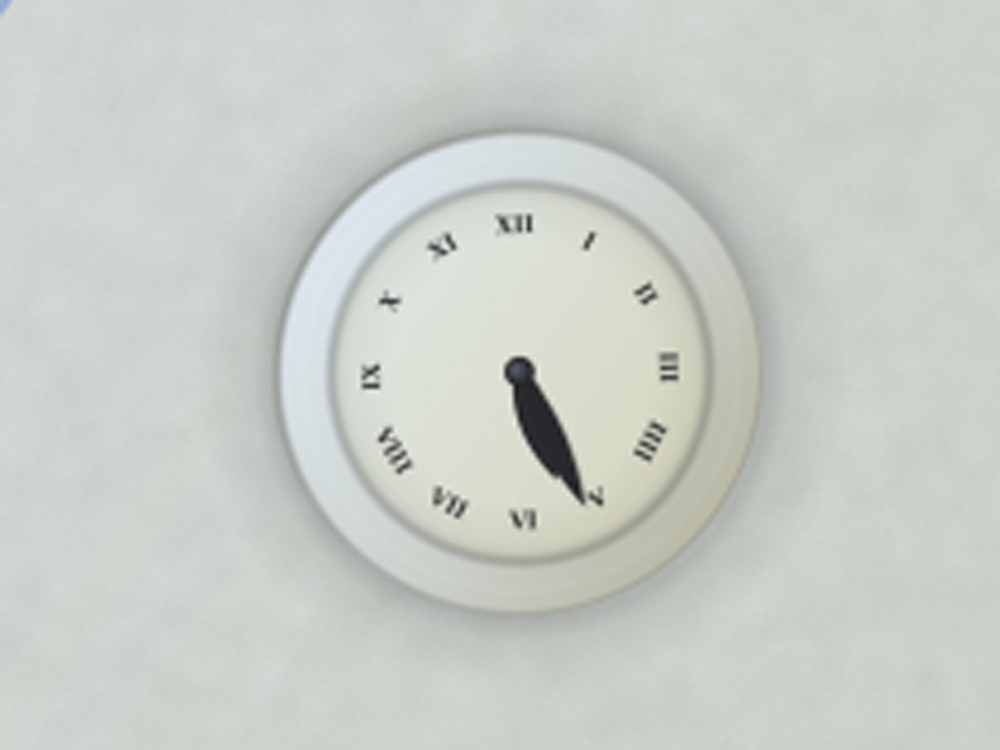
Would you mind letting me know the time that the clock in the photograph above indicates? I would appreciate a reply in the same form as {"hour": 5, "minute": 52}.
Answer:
{"hour": 5, "minute": 26}
